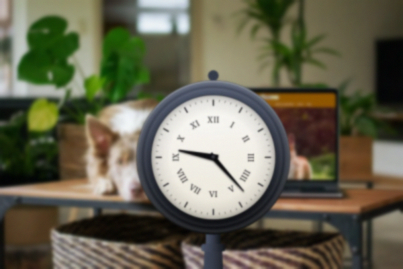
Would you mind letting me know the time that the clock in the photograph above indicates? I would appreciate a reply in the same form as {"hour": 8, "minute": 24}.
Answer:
{"hour": 9, "minute": 23}
